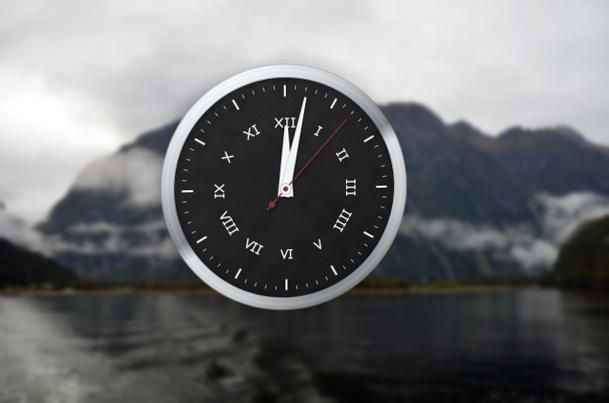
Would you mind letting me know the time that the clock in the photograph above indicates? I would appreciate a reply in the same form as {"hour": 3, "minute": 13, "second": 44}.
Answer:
{"hour": 12, "minute": 2, "second": 7}
